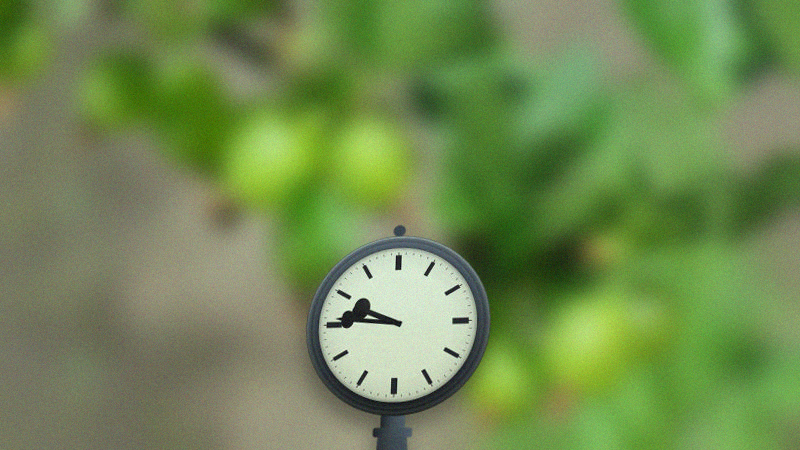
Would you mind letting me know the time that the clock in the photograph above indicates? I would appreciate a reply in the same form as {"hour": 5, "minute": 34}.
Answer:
{"hour": 9, "minute": 46}
